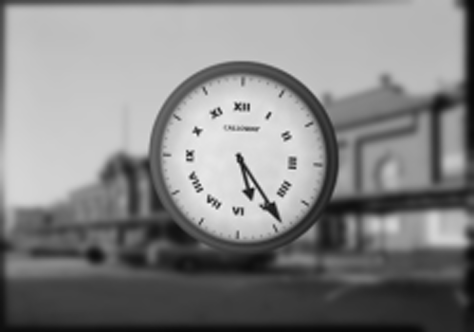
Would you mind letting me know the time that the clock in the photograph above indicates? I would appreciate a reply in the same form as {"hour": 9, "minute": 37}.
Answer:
{"hour": 5, "minute": 24}
